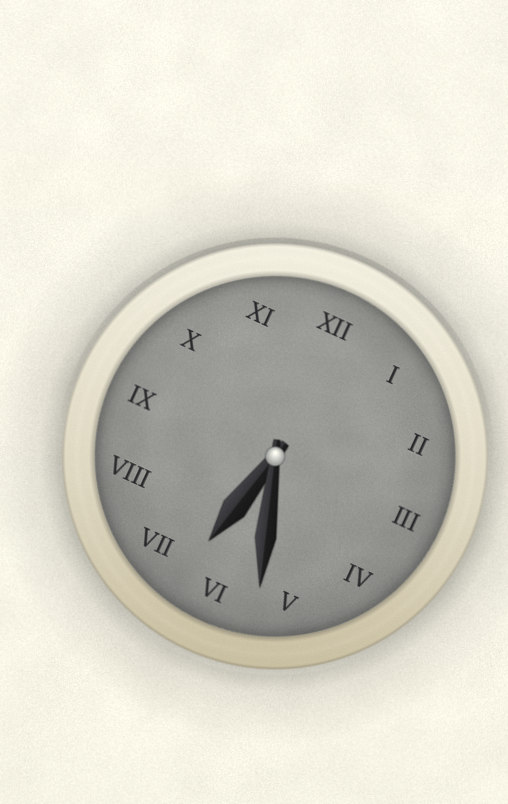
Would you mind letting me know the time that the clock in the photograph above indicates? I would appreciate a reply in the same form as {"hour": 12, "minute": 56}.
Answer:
{"hour": 6, "minute": 27}
